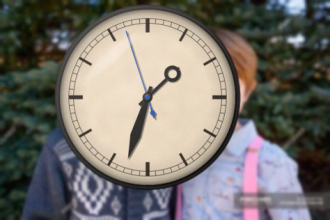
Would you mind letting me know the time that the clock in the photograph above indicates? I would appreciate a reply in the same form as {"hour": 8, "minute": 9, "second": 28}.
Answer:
{"hour": 1, "minute": 32, "second": 57}
